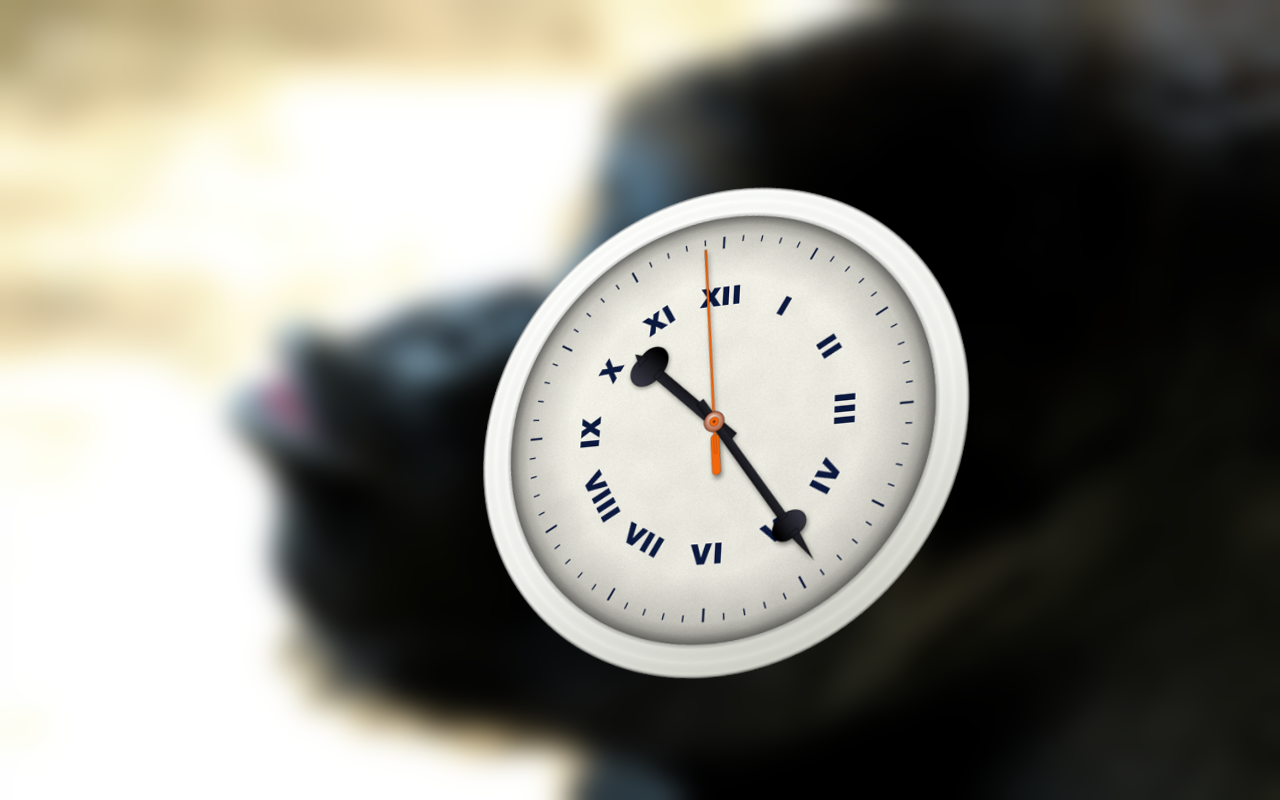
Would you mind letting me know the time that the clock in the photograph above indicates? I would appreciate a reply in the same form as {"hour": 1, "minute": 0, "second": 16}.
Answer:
{"hour": 10, "minute": 23, "second": 59}
